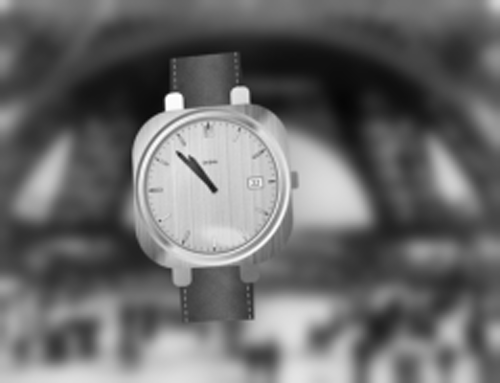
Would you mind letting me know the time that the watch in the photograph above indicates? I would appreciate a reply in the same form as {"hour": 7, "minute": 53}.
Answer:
{"hour": 10, "minute": 53}
